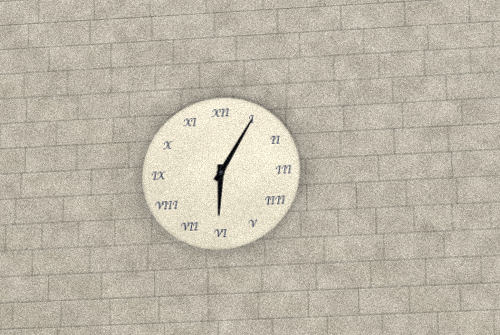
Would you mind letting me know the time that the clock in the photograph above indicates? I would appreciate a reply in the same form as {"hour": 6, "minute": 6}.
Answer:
{"hour": 6, "minute": 5}
